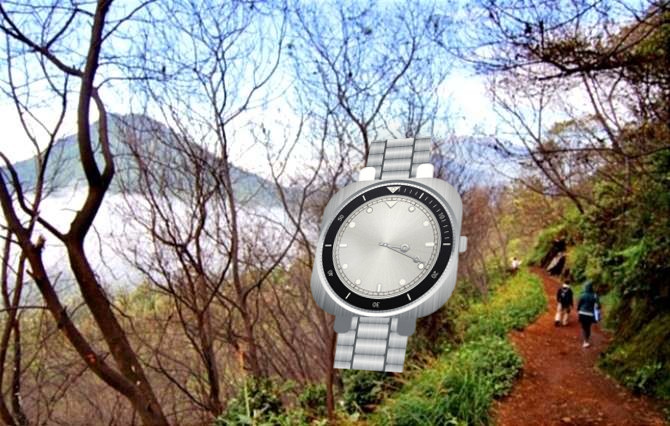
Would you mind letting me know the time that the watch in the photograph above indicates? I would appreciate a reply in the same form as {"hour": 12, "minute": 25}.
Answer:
{"hour": 3, "minute": 19}
